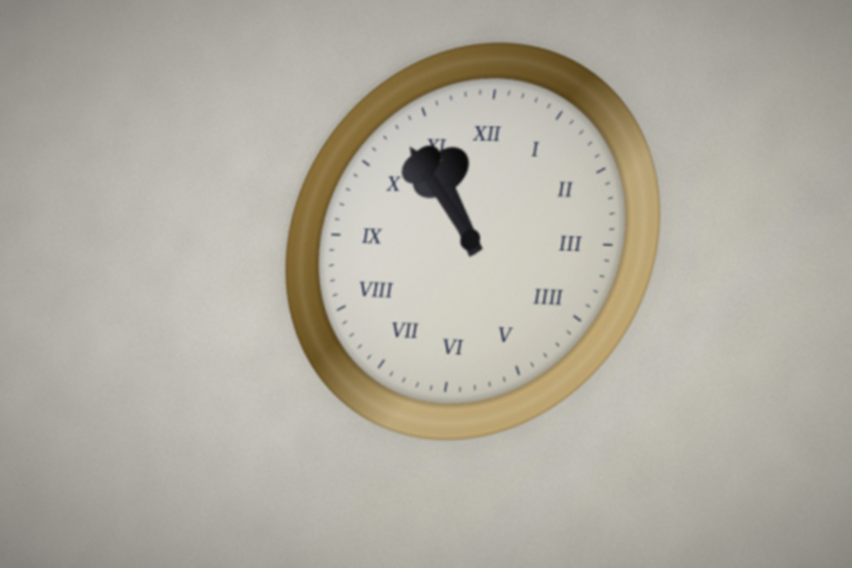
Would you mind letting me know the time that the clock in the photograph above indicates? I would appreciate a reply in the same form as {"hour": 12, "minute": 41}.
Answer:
{"hour": 10, "minute": 53}
